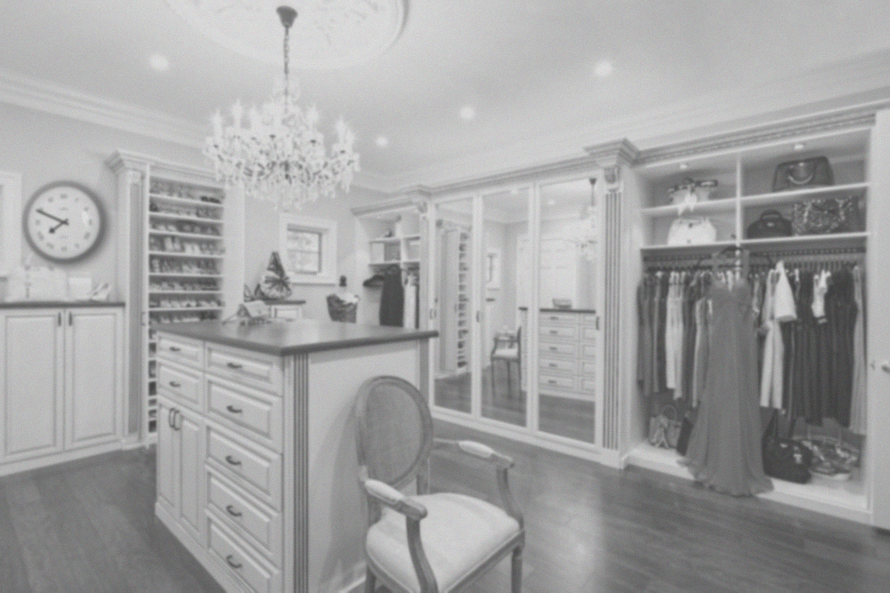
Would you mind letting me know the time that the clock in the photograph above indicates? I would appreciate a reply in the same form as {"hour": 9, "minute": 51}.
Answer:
{"hour": 7, "minute": 49}
